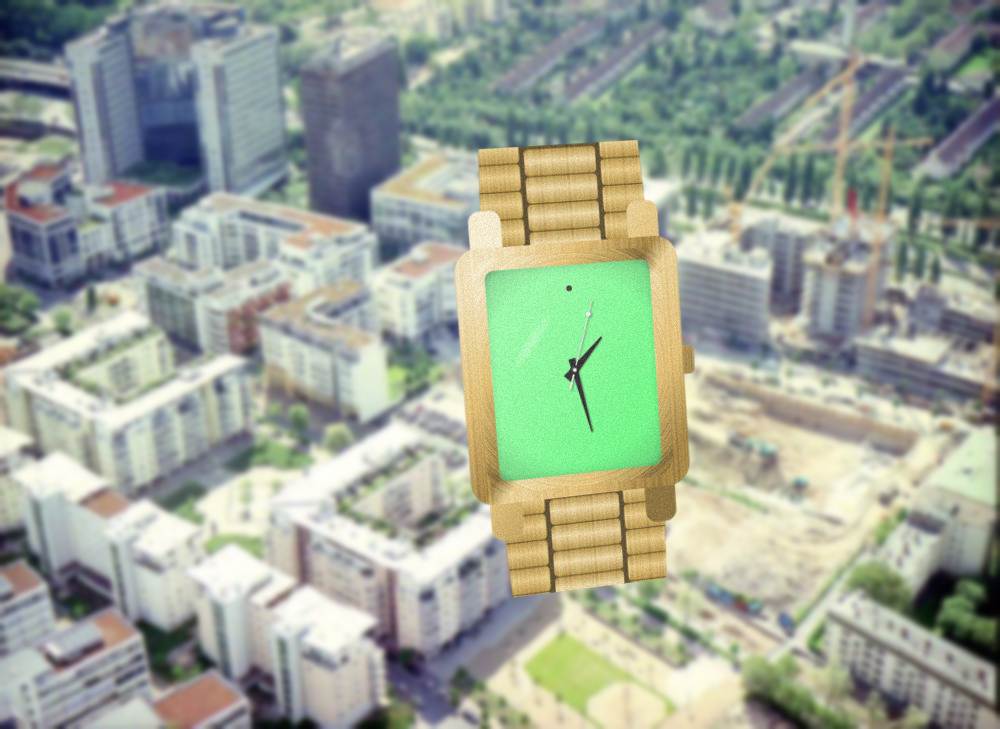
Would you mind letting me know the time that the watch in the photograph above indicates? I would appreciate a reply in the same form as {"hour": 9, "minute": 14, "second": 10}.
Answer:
{"hour": 1, "minute": 28, "second": 3}
